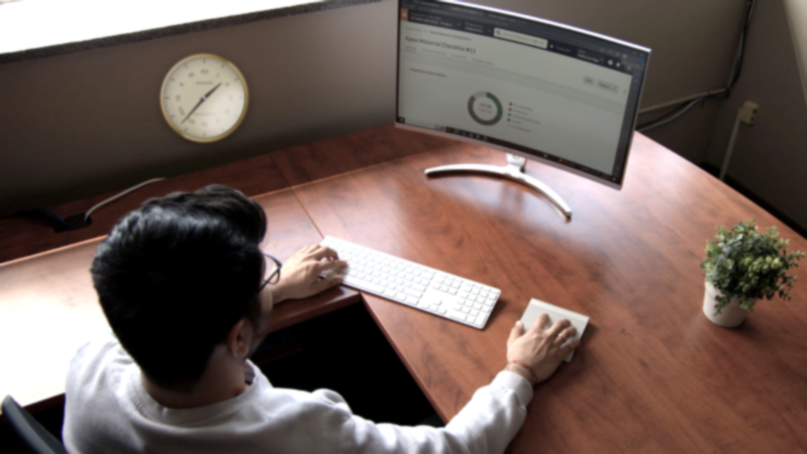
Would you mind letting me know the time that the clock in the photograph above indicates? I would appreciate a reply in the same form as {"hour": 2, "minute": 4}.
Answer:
{"hour": 1, "minute": 37}
